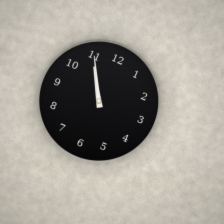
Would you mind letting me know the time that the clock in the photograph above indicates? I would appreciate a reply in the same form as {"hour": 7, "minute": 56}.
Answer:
{"hour": 10, "minute": 55}
